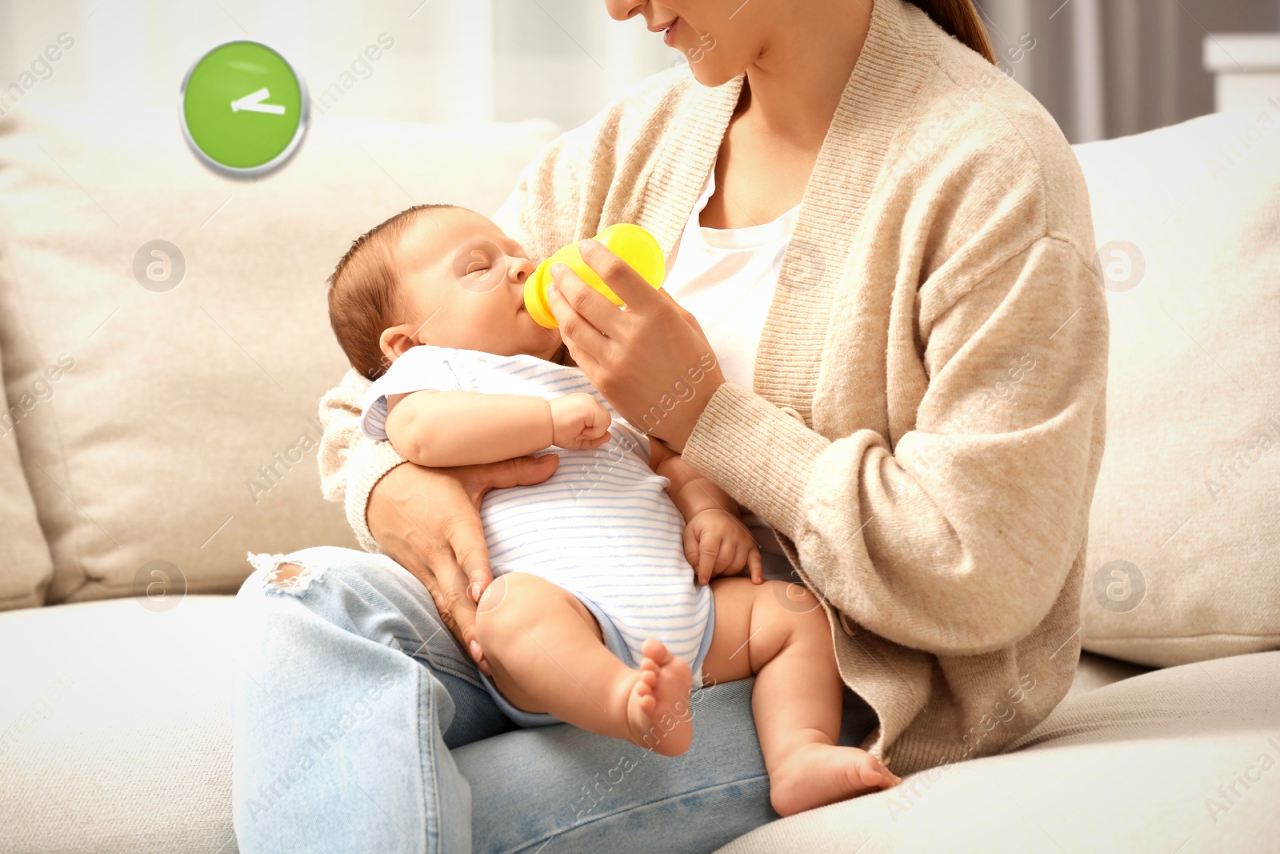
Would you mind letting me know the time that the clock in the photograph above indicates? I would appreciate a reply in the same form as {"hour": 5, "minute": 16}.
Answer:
{"hour": 2, "minute": 16}
